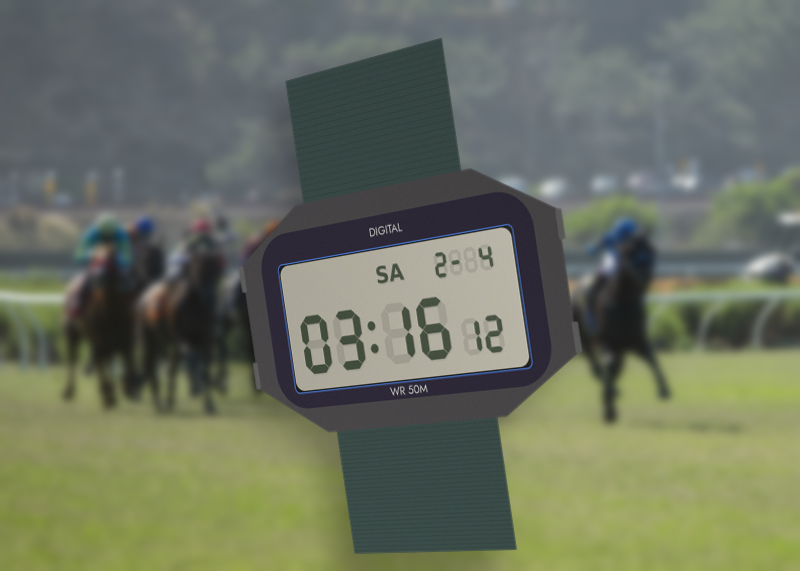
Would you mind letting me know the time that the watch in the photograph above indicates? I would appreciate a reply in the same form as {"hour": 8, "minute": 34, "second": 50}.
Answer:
{"hour": 3, "minute": 16, "second": 12}
